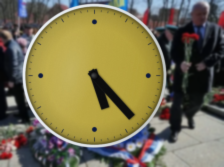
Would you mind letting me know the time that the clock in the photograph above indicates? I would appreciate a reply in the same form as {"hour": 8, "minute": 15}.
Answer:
{"hour": 5, "minute": 23}
